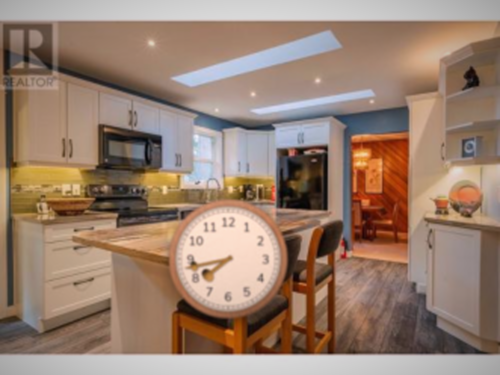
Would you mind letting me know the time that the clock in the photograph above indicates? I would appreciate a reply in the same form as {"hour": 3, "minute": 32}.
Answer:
{"hour": 7, "minute": 43}
